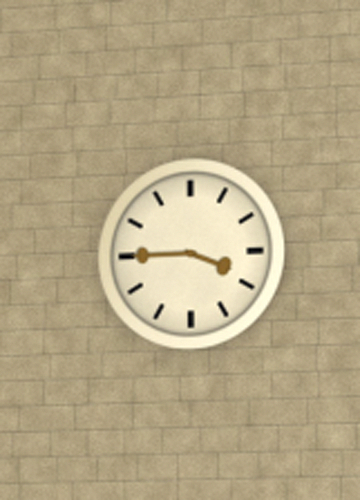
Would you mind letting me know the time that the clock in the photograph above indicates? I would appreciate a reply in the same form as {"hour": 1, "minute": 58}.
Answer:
{"hour": 3, "minute": 45}
